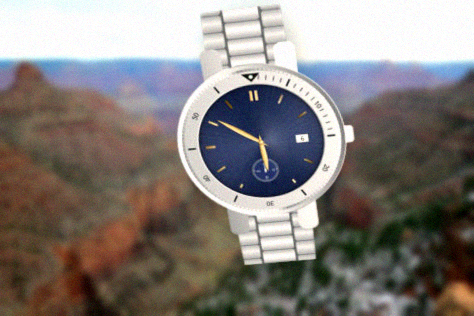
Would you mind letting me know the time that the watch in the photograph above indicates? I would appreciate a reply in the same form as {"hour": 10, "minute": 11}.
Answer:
{"hour": 5, "minute": 51}
